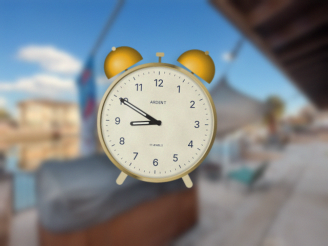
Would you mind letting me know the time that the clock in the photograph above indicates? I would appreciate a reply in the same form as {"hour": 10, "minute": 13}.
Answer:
{"hour": 8, "minute": 50}
